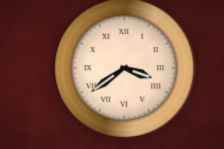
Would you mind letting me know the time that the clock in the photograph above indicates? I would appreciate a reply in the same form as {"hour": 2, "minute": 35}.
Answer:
{"hour": 3, "minute": 39}
